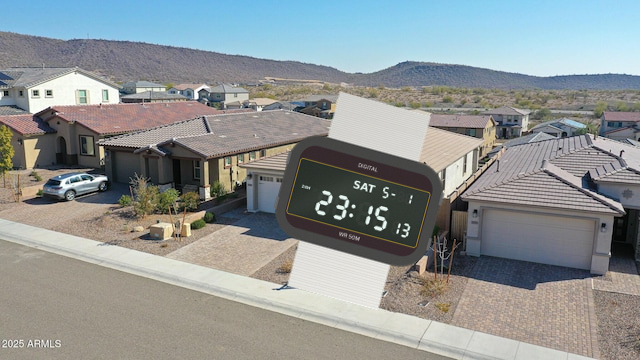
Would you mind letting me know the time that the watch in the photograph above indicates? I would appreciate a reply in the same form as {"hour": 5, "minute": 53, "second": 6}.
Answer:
{"hour": 23, "minute": 15, "second": 13}
